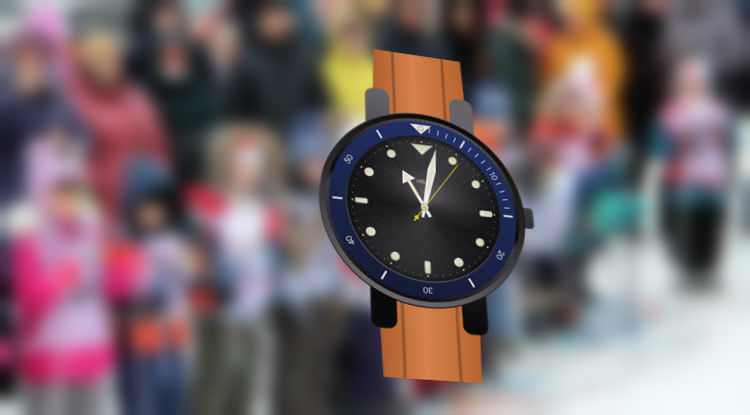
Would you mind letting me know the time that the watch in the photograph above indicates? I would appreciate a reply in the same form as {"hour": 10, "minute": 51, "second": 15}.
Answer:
{"hour": 11, "minute": 2, "second": 6}
